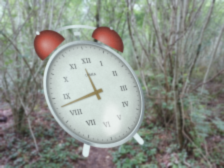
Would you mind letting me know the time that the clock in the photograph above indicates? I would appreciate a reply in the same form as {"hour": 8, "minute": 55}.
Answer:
{"hour": 11, "minute": 43}
